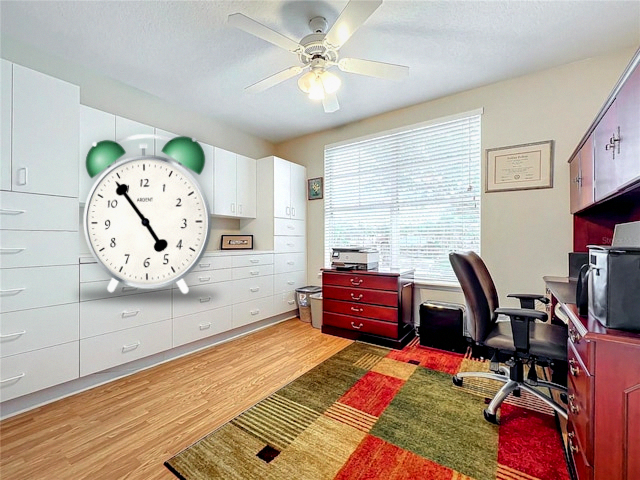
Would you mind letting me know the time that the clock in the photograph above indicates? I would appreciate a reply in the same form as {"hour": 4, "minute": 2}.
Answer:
{"hour": 4, "minute": 54}
